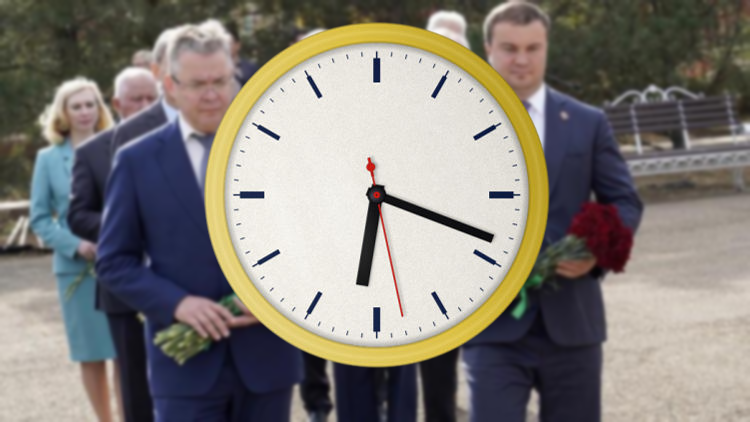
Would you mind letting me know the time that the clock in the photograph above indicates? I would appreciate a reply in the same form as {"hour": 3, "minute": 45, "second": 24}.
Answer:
{"hour": 6, "minute": 18, "second": 28}
